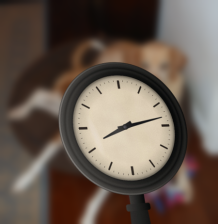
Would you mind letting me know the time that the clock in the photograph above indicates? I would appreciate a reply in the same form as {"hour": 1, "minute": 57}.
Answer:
{"hour": 8, "minute": 13}
